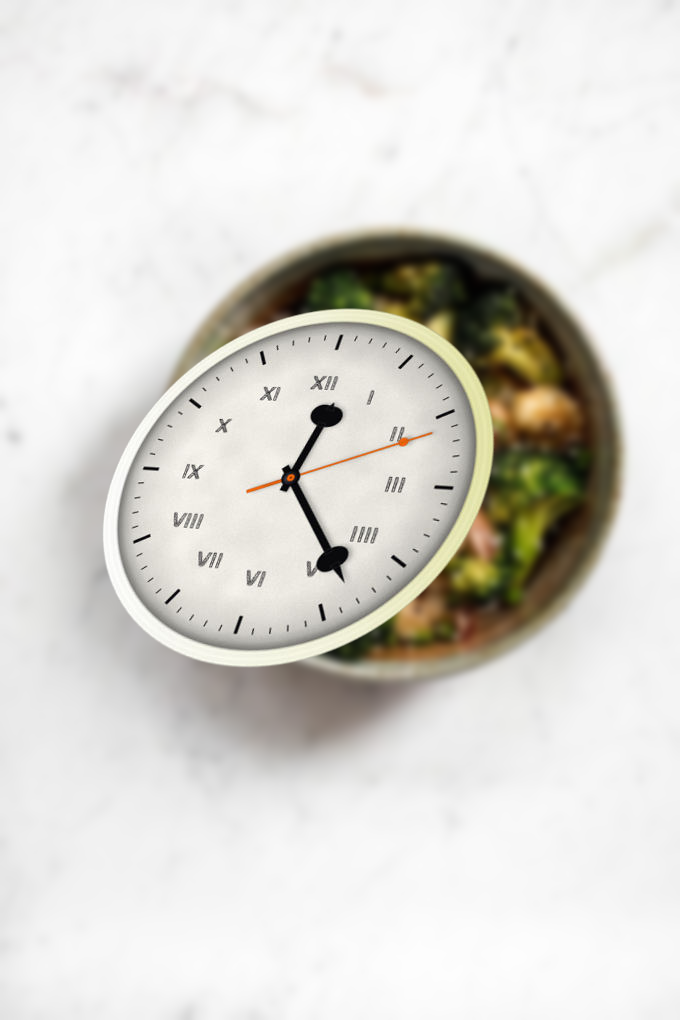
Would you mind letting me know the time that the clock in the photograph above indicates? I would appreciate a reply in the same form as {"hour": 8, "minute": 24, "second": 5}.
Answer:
{"hour": 12, "minute": 23, "second": 11}
